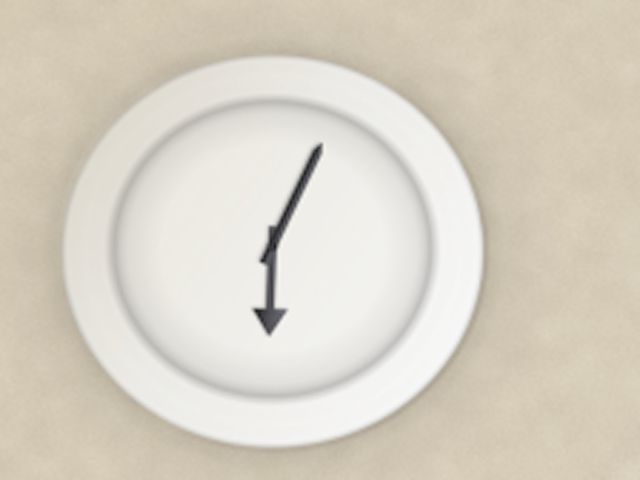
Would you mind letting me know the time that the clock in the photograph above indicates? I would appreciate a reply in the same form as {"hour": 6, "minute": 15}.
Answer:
{"hour": 6, "minute": 4}
